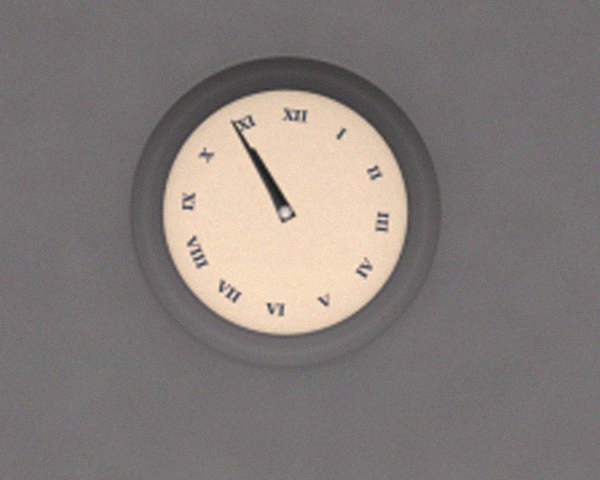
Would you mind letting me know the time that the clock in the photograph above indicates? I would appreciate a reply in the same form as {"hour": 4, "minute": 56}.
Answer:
{"hour": 10, "minute": 54}
